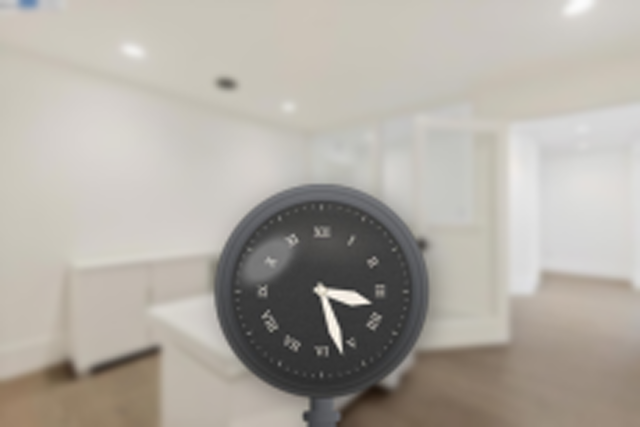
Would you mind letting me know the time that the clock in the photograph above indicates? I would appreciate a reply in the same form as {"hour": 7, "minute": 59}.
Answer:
{"hour": 3, "minute": 27}
